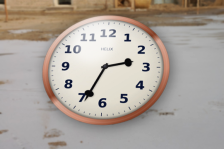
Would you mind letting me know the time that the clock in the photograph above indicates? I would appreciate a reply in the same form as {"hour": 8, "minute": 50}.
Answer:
{"hour": 2, "minute": 34}
